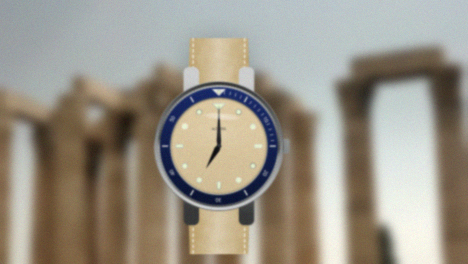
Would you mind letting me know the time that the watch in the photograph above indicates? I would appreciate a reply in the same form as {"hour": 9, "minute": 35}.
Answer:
{"hour": 7, "minute": 0}
